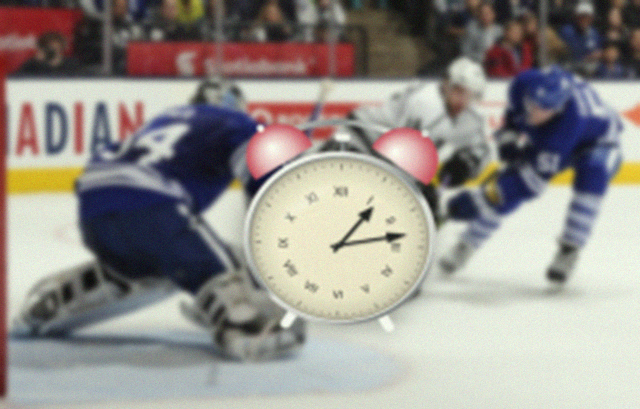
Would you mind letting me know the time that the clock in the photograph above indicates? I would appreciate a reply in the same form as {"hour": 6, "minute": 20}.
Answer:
{"hour": 1, "minute": 13}
